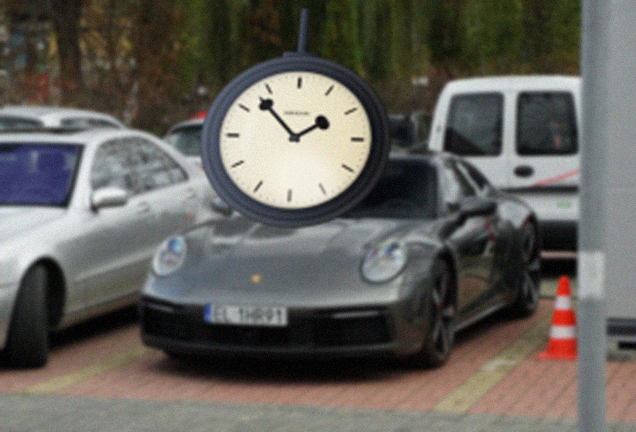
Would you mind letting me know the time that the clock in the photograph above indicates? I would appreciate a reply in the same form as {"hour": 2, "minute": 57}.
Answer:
{"hour": 1, "minute": 53}
